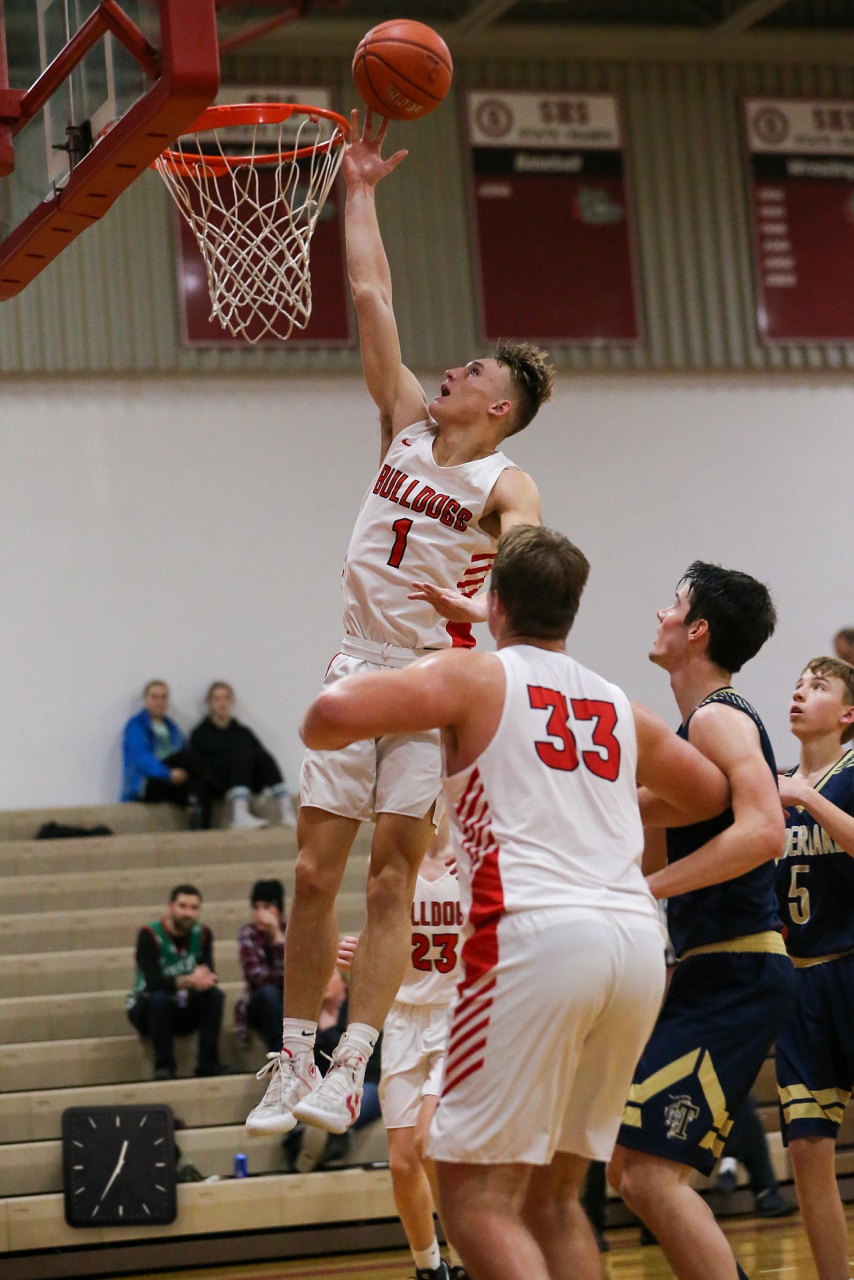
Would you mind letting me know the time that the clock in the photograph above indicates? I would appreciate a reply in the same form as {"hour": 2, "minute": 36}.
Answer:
{"hour": 12, "minute": 35}
